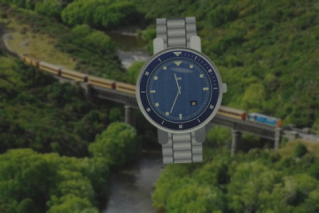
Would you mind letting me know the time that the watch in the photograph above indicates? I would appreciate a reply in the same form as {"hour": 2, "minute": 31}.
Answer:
{"hour": 11, "minute": 34}
